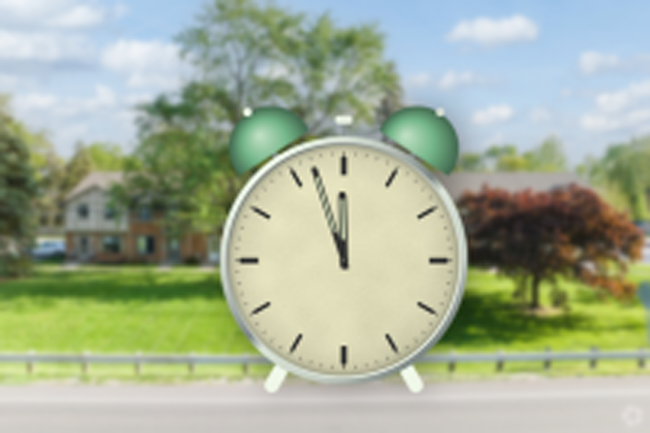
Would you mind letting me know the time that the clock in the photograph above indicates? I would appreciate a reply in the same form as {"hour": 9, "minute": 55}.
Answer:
{"hour": 11, "minute": 57}
